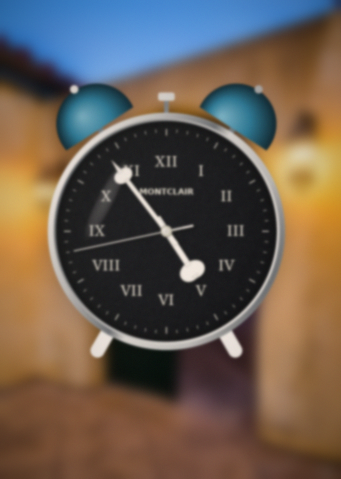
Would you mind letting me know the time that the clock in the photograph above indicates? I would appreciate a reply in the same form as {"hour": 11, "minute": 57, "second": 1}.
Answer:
{"hour": 4, "minute": 53, "second": 43}
